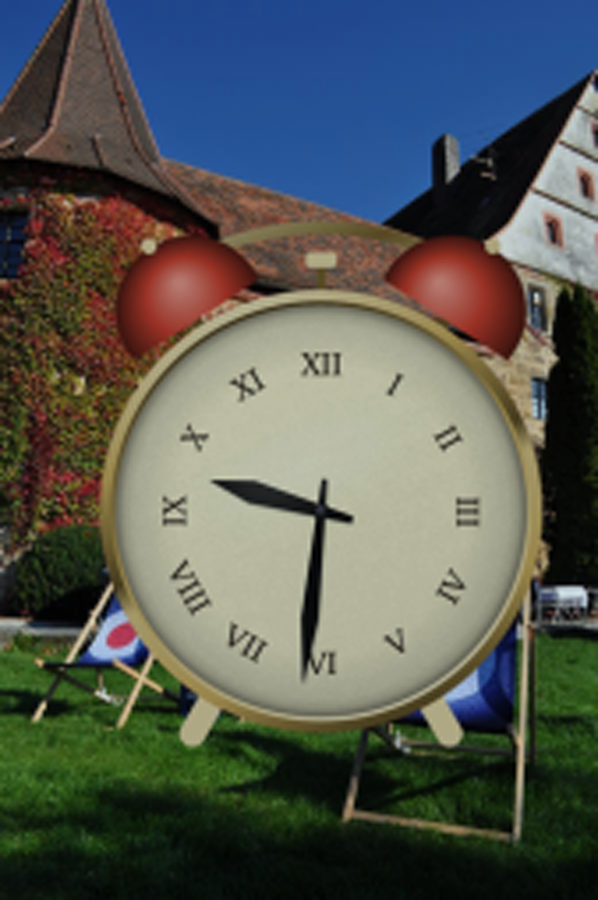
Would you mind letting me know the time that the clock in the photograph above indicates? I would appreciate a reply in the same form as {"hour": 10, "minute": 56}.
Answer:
{"hour": 9, "minute": 31}
